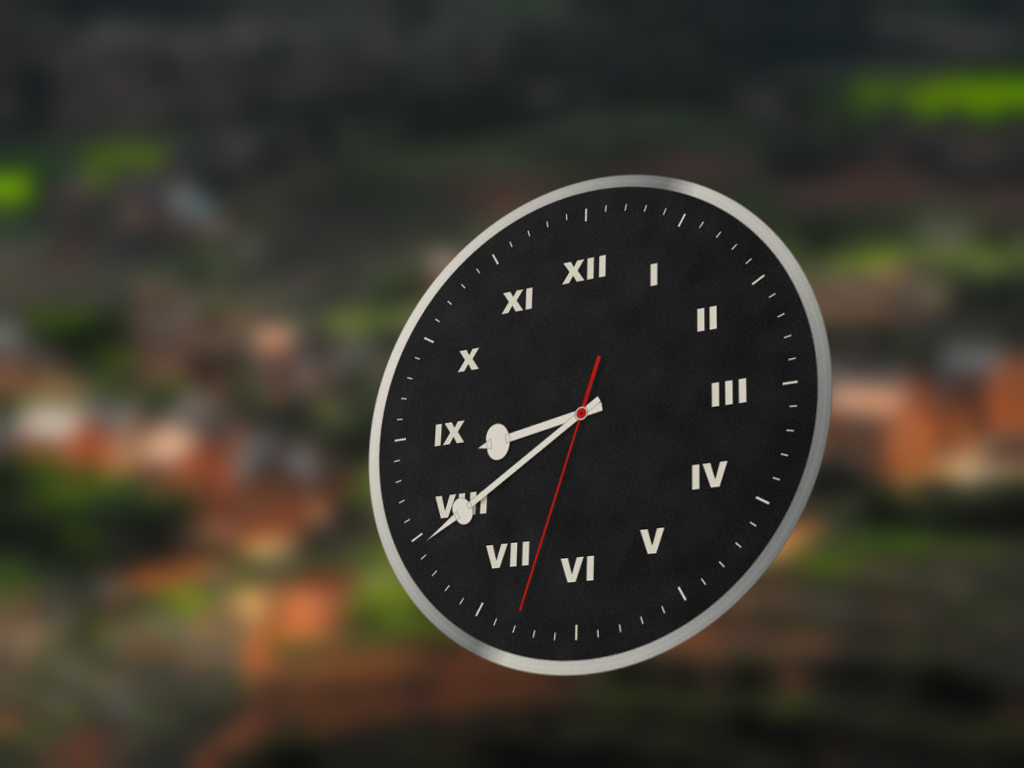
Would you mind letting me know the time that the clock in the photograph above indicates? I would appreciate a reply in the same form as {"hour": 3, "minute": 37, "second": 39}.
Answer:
{"hour": 8, "minute": 39, "second": 33}
